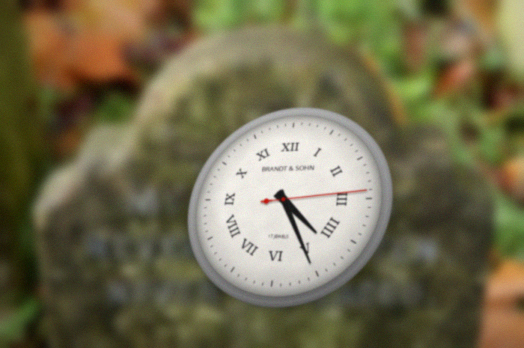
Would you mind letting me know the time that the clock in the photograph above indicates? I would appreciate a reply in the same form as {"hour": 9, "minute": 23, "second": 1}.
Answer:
{"hour": 4, "minute": 25, "second": 14}
